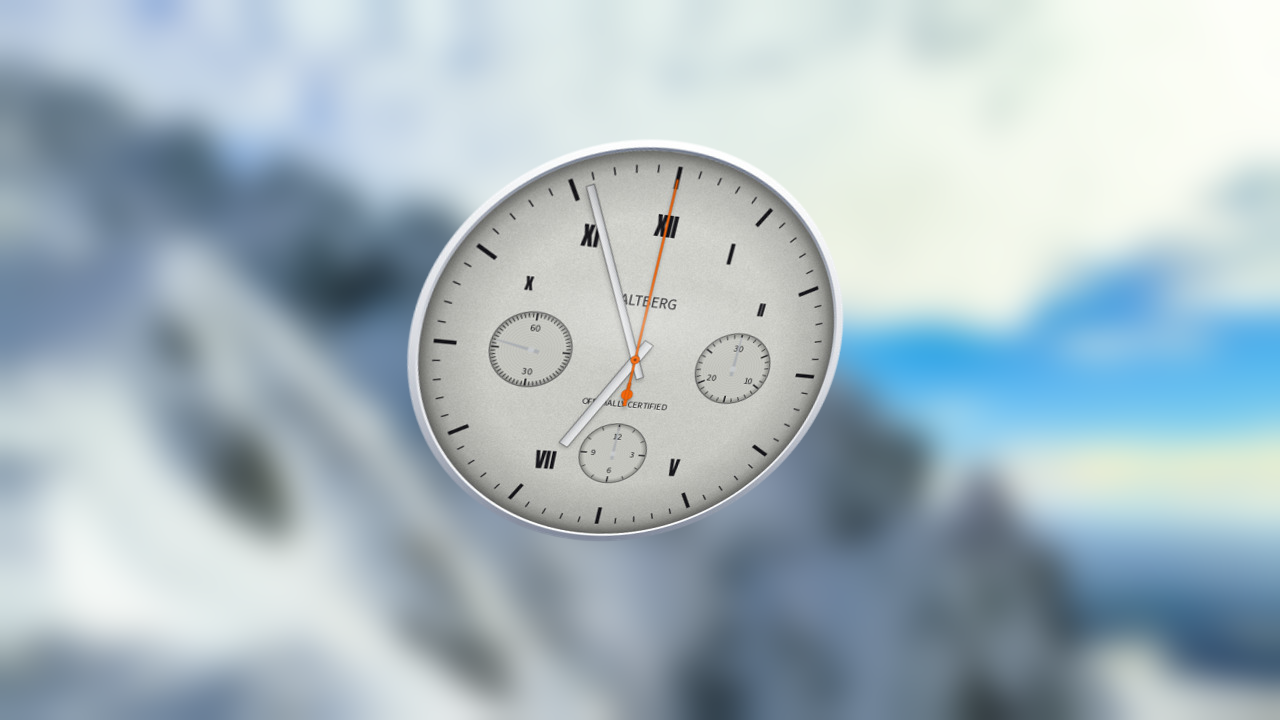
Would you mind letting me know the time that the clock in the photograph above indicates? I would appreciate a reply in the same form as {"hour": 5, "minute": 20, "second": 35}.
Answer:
{"hour": 6, "minute": 55, "second": 47}
